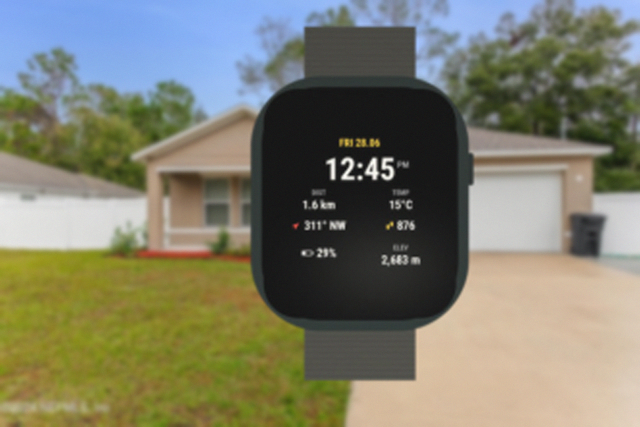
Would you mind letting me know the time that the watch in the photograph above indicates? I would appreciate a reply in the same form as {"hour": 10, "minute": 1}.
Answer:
{"hour": 12, "minute": 45}
